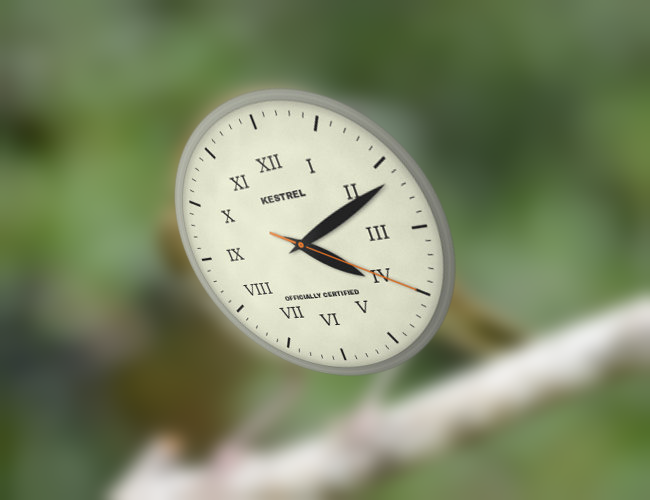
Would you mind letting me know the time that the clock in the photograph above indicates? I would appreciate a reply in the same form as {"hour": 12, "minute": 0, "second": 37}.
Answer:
{"hour": 4, "minute": 11, "second": 20}
